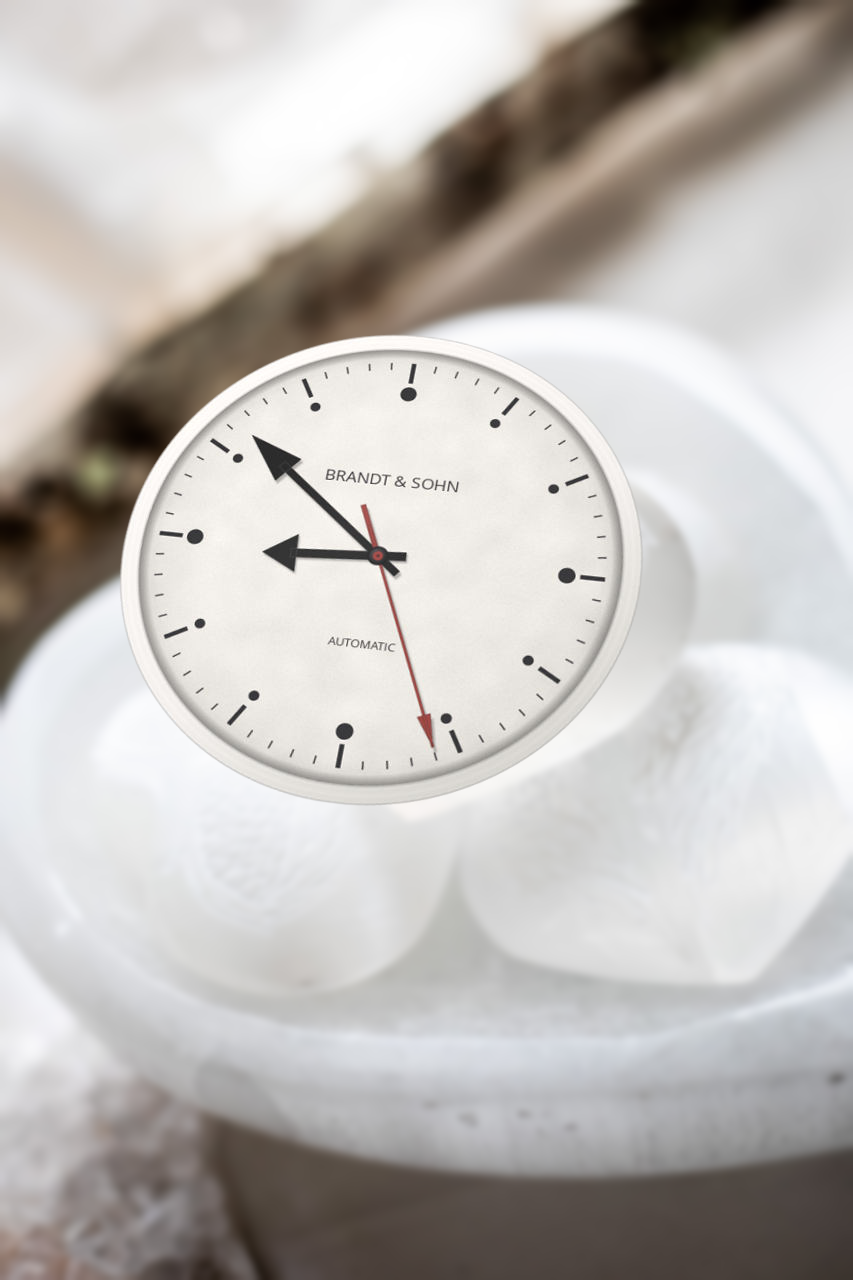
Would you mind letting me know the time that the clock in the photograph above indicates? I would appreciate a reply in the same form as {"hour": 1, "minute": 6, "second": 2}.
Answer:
{"hour": 8, "minute": 51, "second": 26}
